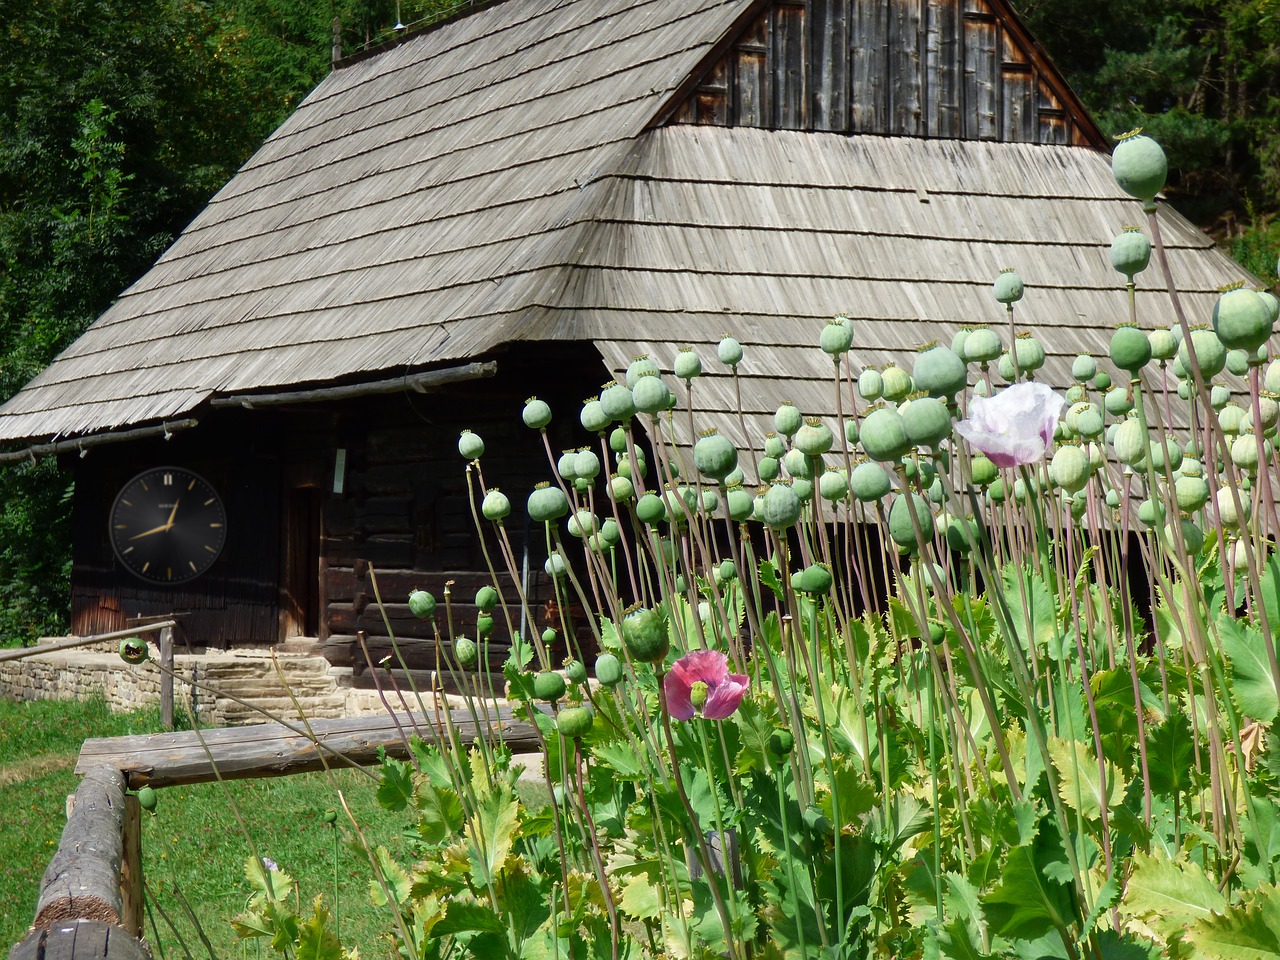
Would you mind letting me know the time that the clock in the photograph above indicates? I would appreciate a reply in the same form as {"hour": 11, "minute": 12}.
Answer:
{"hour": 12, "minute": 42}
